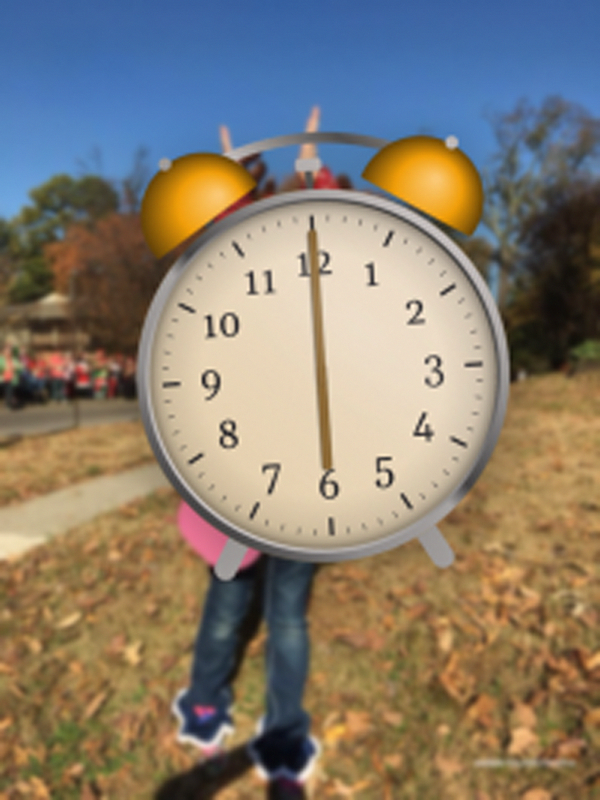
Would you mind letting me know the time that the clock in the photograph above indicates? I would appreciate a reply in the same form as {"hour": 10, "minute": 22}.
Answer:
{"hour": 6, "minute": 0}
